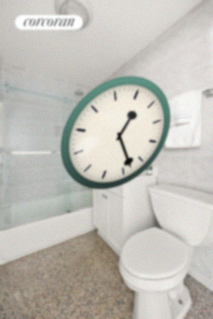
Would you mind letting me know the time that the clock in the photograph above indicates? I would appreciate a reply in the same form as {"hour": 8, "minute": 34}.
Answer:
{"hour": 12, "minute": 23}
